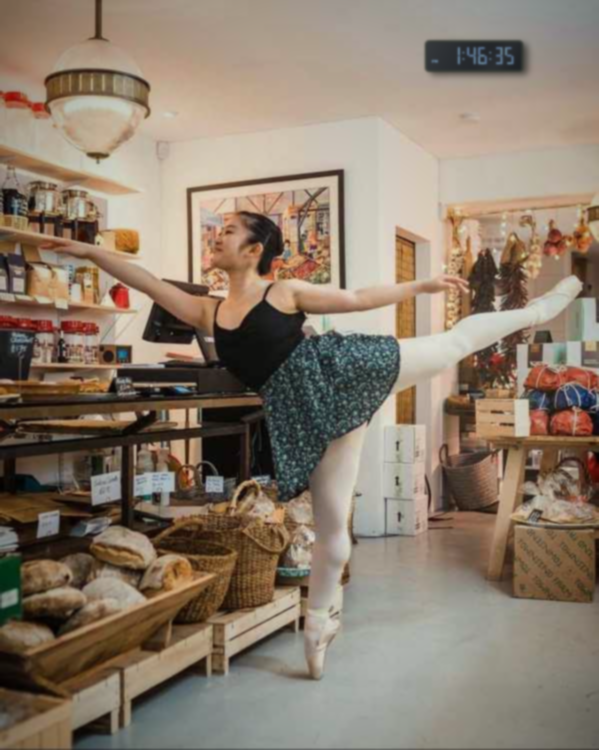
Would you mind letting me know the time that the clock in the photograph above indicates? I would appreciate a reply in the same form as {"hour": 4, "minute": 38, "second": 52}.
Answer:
{"hour": 1, "minute": 46, "second": 35}
